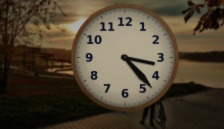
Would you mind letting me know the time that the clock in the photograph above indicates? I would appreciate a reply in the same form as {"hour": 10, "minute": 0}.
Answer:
{"hour": 3, "minute": 23}
